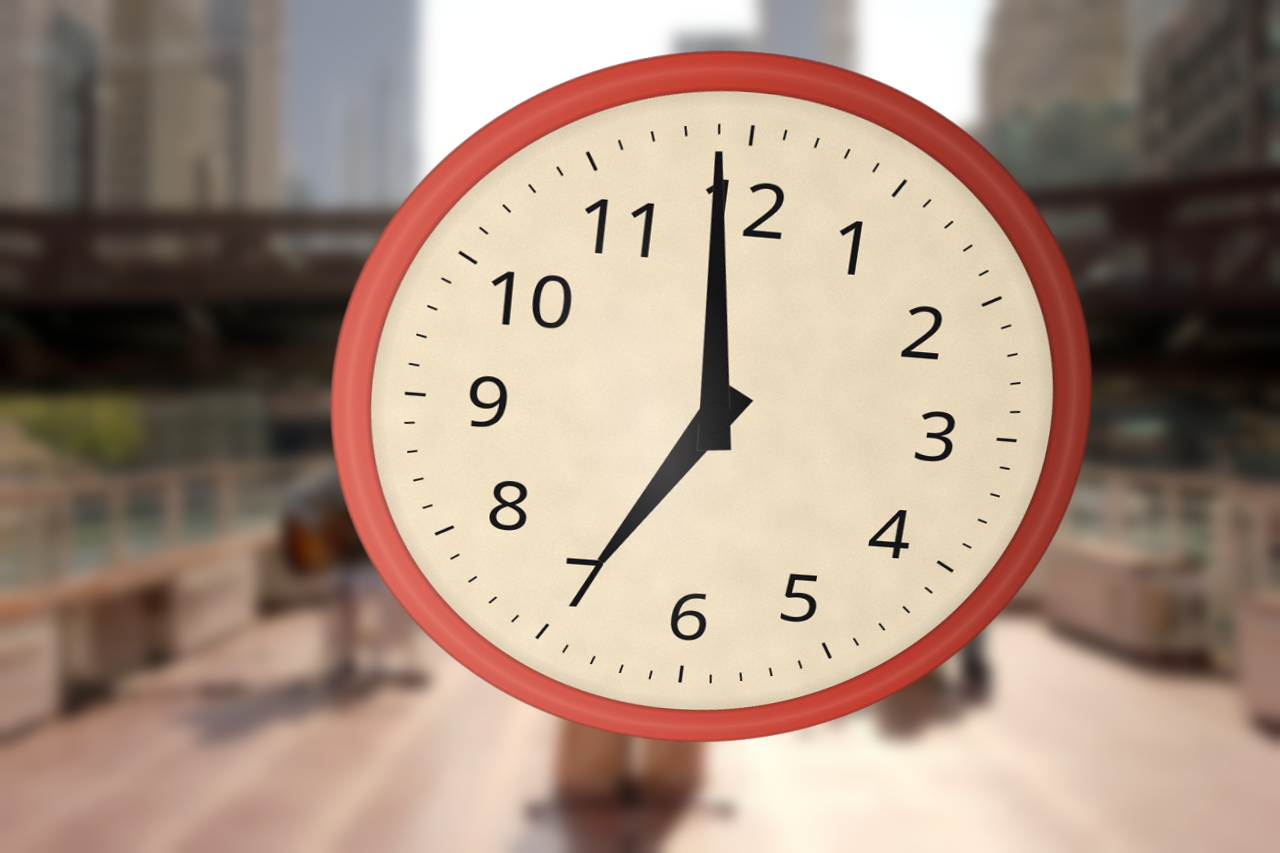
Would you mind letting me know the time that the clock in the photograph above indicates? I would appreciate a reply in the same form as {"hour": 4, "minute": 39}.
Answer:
{"hour": 6, "minute": 59}
